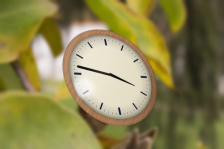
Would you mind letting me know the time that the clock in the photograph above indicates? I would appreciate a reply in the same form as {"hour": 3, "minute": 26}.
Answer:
{"hour": 3, "minute": 47}
